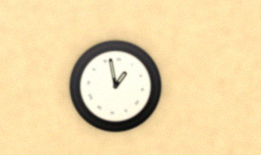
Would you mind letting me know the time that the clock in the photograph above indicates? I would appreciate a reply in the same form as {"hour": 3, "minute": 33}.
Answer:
{"hour": 12, "minute": 57}
